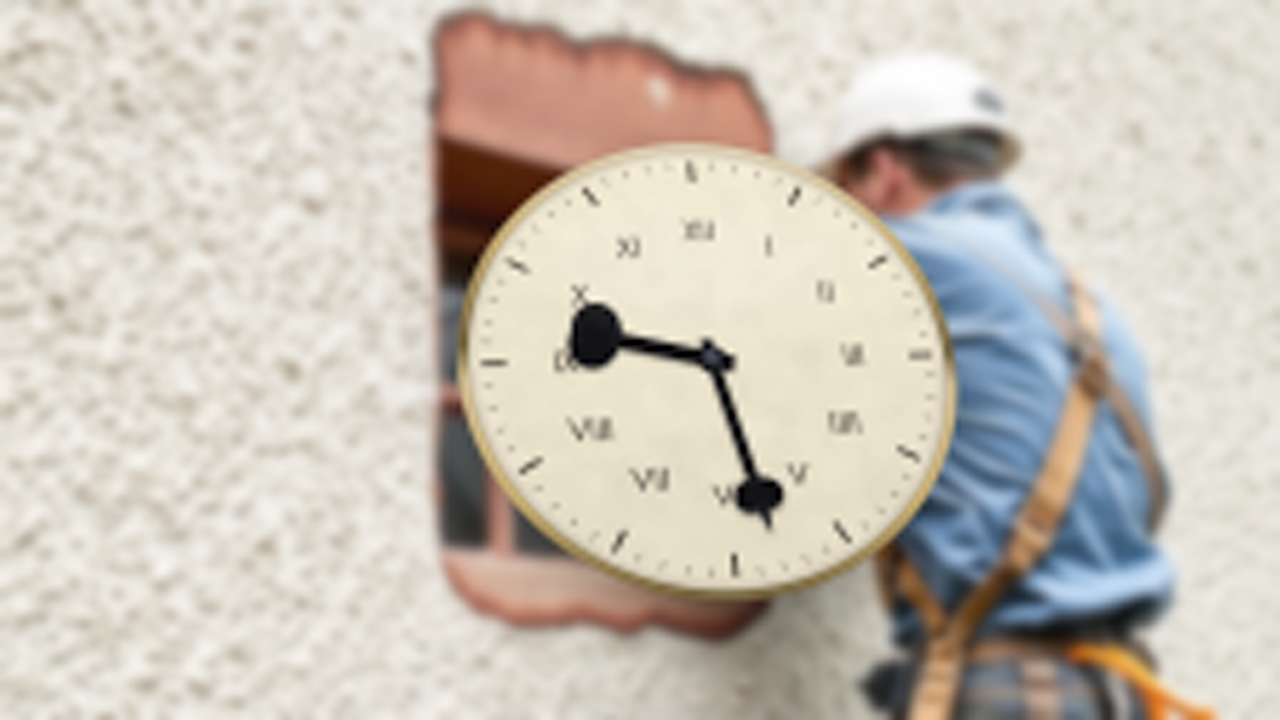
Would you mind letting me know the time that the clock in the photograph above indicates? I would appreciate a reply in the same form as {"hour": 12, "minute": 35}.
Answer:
{"hour": 9, "minute": 28}
